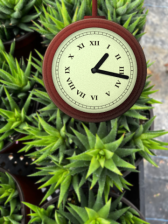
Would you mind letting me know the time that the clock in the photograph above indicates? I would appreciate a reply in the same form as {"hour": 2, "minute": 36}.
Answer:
{"hour": 1, "minute": 17}
